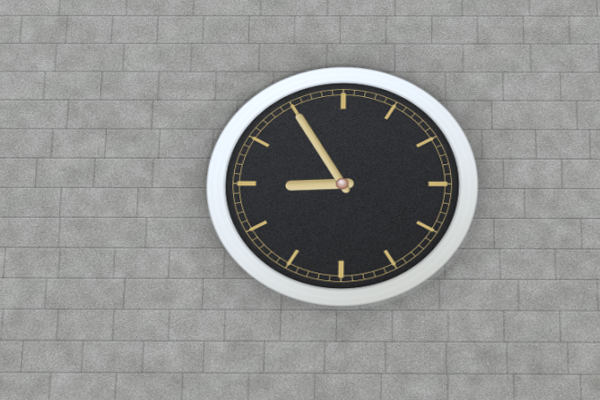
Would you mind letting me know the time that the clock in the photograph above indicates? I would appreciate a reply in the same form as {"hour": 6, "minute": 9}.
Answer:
{"hour": 8, "minute": 55}
